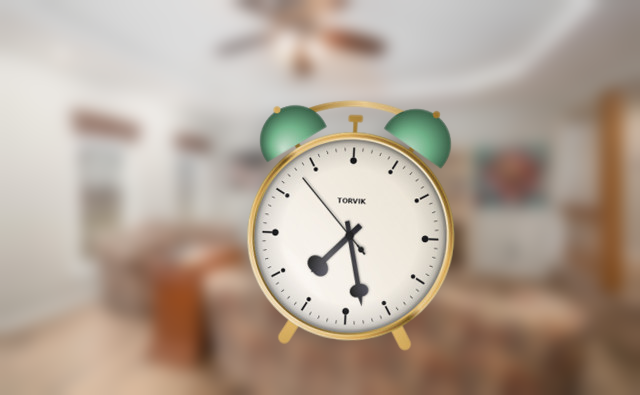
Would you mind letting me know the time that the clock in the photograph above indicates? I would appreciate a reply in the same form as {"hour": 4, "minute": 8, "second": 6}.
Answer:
{"hour": 7, "minute": 27, "second": 53}
